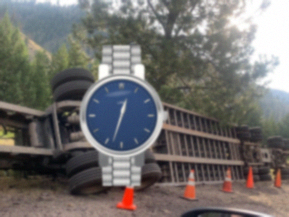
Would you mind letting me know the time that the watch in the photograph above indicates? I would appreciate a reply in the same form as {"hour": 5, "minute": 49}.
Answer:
{"hour": 12, "minute": 33}
